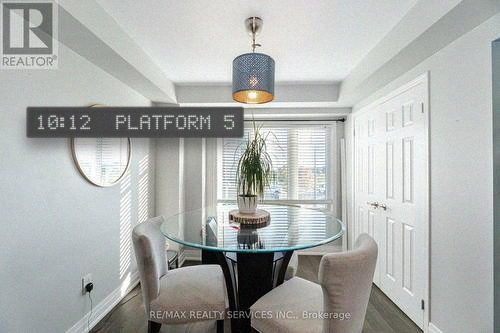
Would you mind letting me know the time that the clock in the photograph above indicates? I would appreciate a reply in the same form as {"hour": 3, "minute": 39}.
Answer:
{"hour": 10, "minute": 12}
